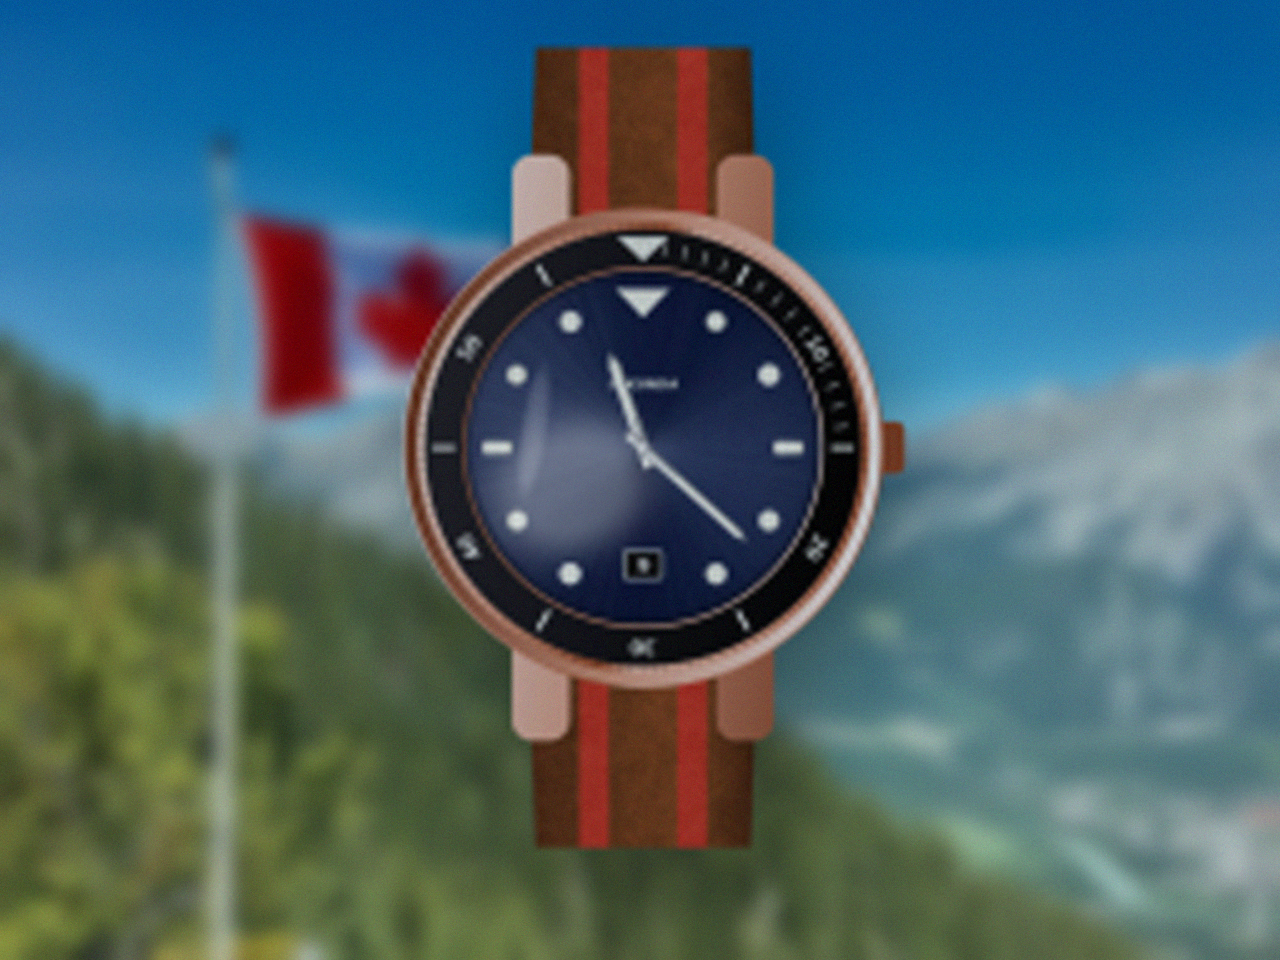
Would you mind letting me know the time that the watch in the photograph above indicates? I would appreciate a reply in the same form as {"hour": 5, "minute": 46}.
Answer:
{"hour": 11, "minute": 22}
